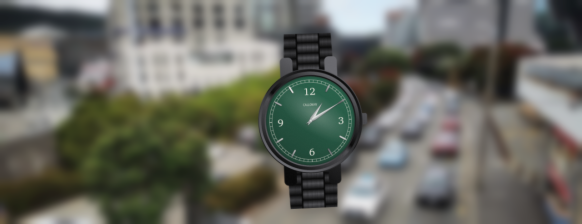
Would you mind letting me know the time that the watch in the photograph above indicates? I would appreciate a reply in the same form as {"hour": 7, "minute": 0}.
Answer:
{"hour": 1, "minute": 10}
